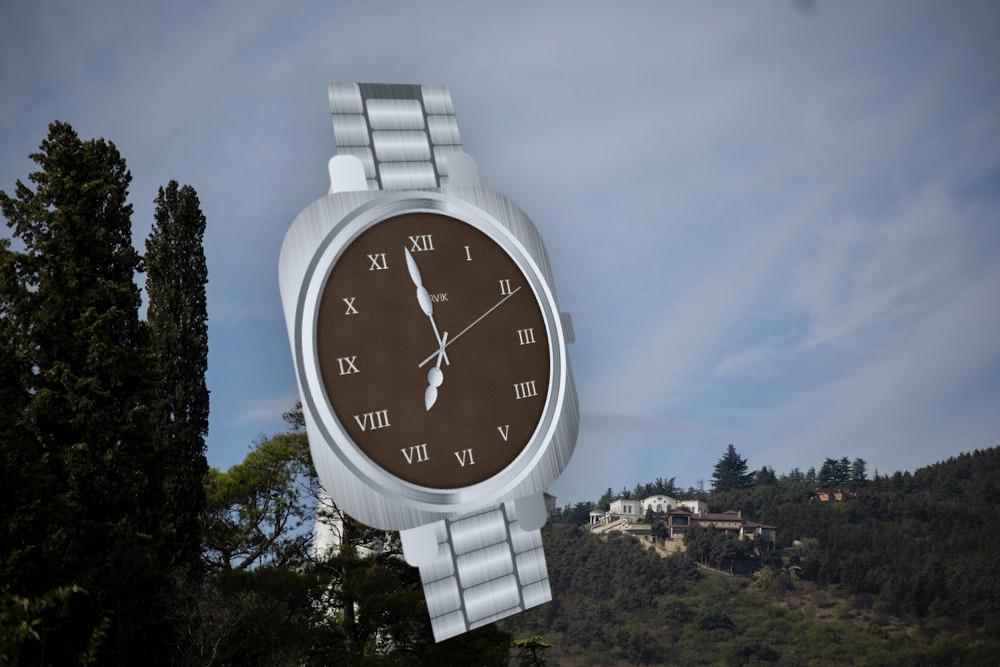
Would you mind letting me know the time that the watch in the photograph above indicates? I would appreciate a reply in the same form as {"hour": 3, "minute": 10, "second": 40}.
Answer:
{"hour": 6, "minute": 58, "second": 11}
